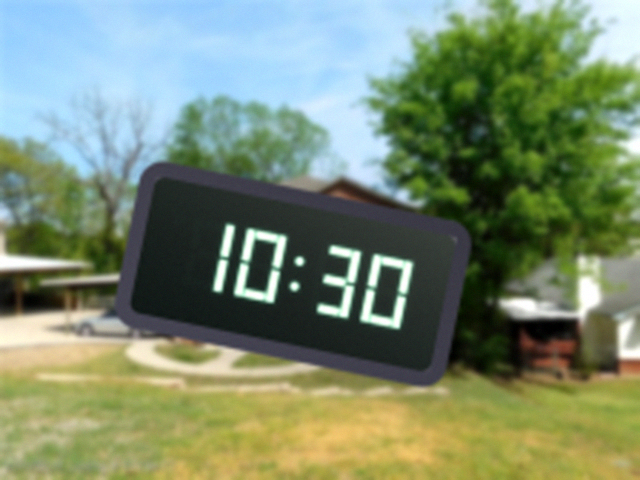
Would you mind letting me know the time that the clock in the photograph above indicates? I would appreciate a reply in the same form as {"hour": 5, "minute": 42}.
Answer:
{"hour": 10, "minute": 30}
